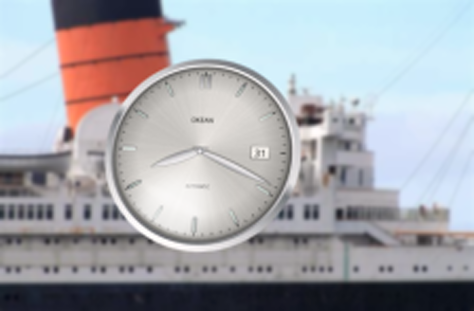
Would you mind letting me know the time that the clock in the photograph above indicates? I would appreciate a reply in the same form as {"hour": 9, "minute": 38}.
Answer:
{"hour": 8, "minute": 19}
